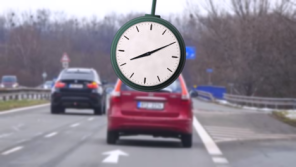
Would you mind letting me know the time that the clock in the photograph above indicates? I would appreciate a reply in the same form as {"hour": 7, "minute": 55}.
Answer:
{"hour": 8, "minute": 10}
